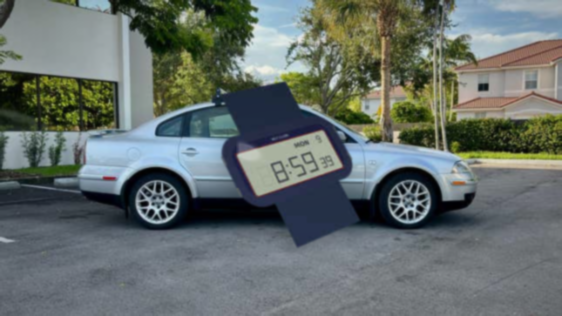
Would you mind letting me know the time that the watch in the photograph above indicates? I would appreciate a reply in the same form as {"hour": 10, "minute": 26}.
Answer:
{"hour": 8, "minute": 59}
